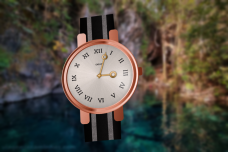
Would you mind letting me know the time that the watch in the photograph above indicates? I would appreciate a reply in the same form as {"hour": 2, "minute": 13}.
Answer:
{"hour": 3, "minute": 3}
